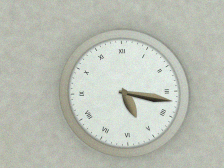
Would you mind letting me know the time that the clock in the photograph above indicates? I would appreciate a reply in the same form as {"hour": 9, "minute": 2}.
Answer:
{"hour": 5, "minute": 17}
